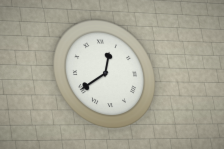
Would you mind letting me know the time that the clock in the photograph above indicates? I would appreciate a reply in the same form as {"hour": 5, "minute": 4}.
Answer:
{"hour": 12, "minute": 40}
